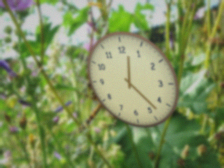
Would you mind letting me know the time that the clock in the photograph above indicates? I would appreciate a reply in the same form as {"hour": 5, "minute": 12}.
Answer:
{"hour": 12, "minute": 23}
